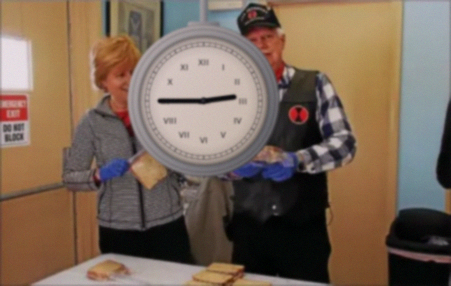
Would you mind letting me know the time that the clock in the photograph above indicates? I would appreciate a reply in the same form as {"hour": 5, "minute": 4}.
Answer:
{"hour": 2, "minute": 45}
